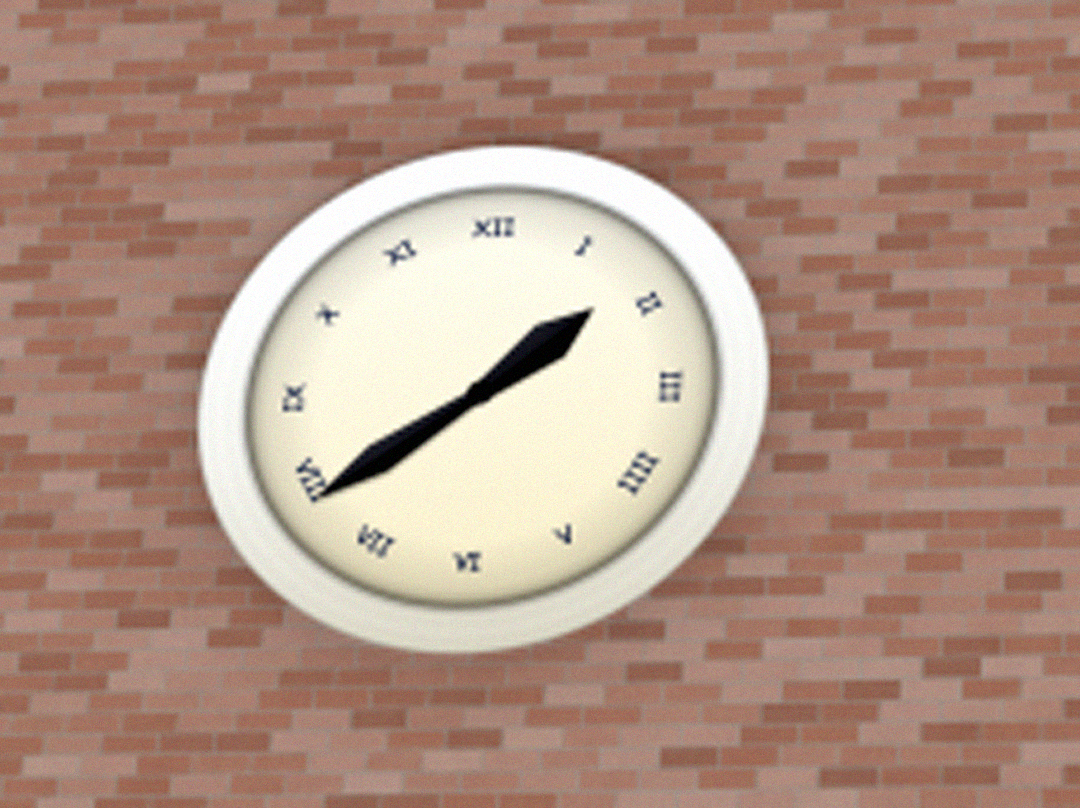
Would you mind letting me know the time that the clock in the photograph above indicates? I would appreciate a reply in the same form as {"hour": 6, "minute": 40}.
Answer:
{"hour": 1, "minute": 39}
